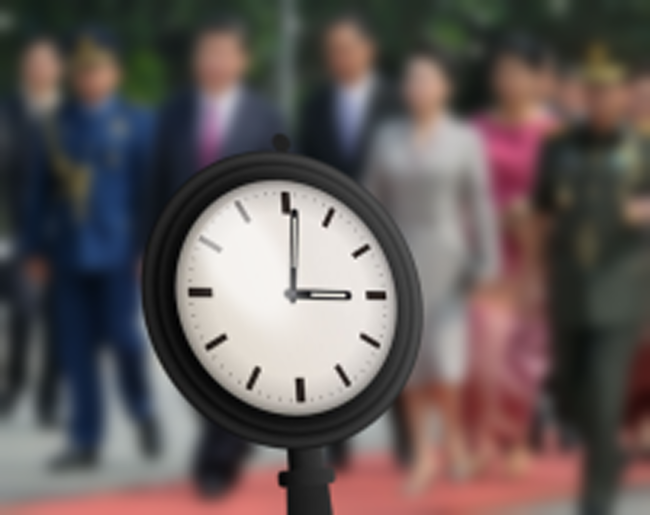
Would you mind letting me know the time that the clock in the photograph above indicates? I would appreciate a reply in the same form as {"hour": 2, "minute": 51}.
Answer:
{"hour": 3, "minute": 1}
